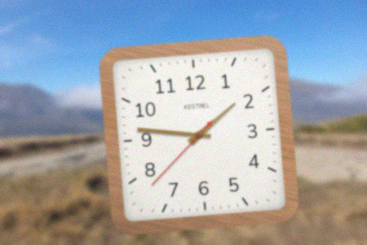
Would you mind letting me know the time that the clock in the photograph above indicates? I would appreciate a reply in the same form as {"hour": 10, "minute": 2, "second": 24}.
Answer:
{"hour": 1, "minute": 46, "second": 38}
